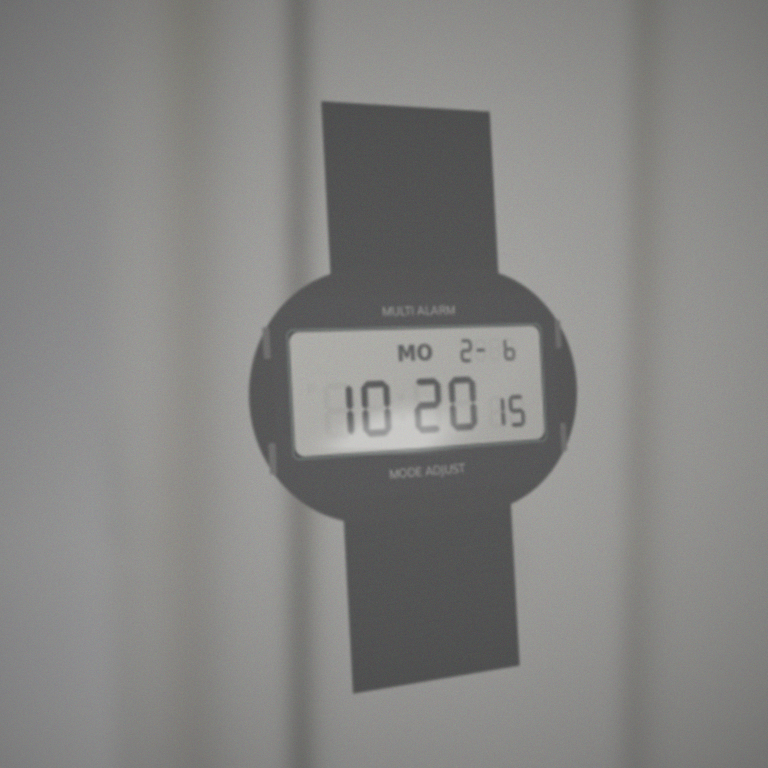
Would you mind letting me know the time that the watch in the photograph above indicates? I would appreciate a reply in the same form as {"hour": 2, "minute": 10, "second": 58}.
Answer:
{"hour": 10, "minute": 20, "second": 15}
